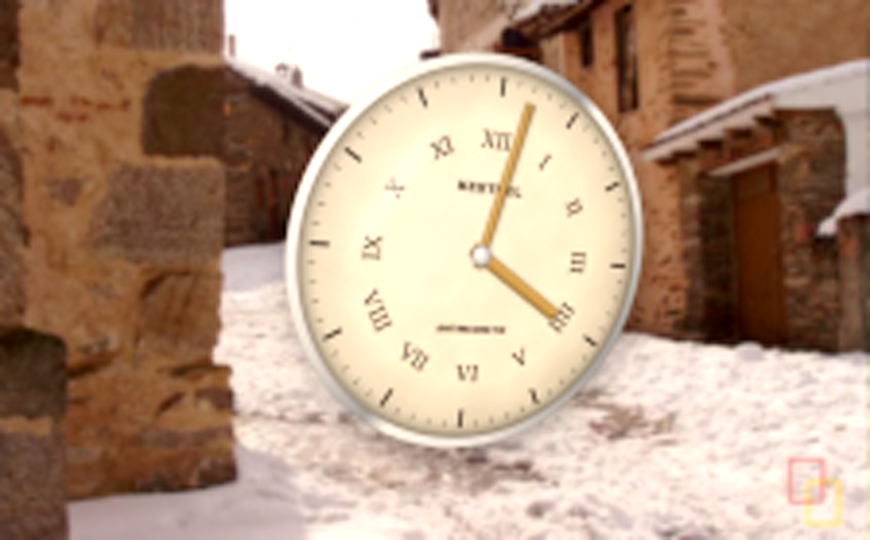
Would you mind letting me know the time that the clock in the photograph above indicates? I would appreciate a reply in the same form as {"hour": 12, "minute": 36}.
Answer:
{"hour": 4, "minute": 2}
